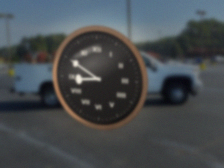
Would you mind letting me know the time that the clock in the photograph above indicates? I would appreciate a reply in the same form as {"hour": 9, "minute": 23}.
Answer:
{"hour": 8, "minute": 50}
